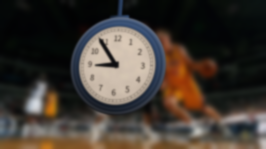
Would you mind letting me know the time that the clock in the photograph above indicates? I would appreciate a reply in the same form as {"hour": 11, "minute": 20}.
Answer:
{"hour": 8, "minute": 54}
